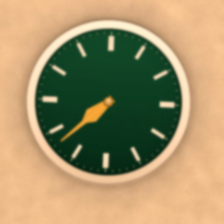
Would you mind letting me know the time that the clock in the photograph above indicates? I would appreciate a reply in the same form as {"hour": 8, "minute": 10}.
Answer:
{"hour": 7, "minute": 38}
